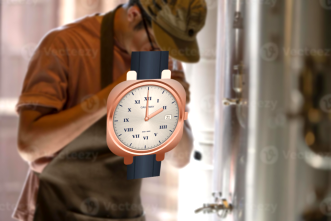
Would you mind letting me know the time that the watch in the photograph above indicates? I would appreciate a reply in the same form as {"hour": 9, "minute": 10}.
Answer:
{"hour": 2, "minute": 0}
